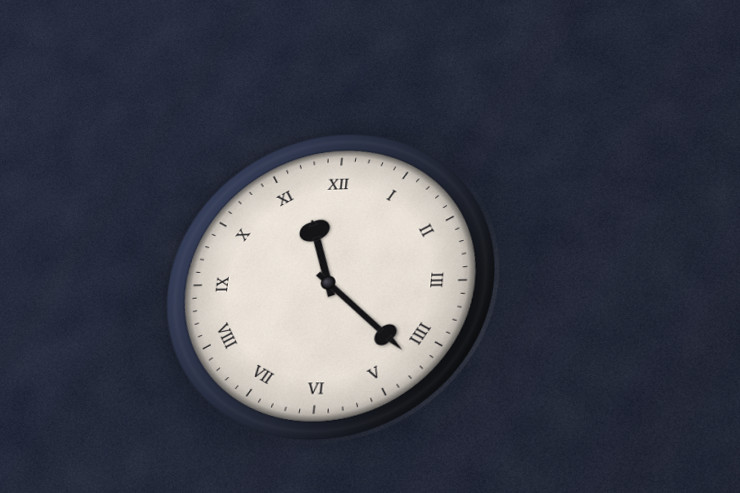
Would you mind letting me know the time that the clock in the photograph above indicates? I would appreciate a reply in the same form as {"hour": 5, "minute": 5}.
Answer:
{"hour": 11, "minute": 22}
